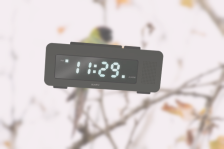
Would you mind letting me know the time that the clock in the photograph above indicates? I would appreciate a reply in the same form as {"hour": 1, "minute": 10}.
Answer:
{"hour": 11, "minute": 29}
